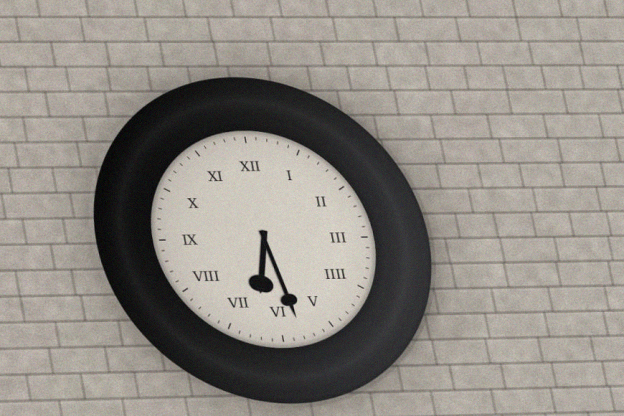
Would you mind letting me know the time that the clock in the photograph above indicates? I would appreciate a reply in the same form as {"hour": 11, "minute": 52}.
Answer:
{"hour": 6, "minute": 28}
